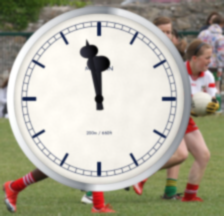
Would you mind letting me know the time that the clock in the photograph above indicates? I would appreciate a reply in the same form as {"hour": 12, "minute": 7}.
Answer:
{"hour": 11, "minute": 58}
